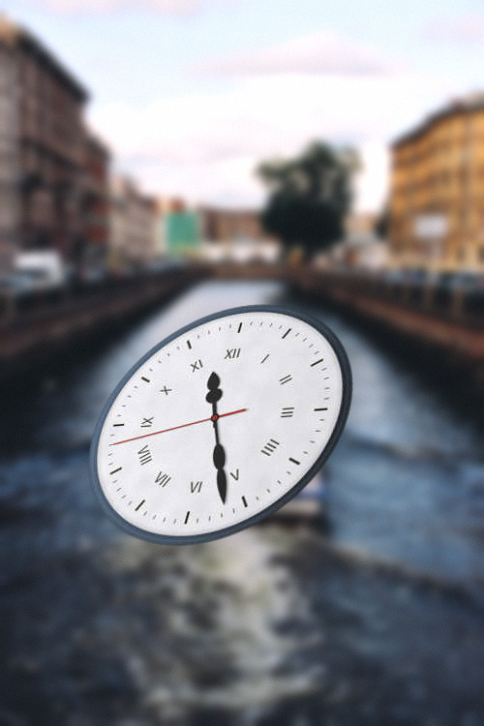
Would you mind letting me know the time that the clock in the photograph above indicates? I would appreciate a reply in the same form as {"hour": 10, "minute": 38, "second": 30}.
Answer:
{"hour": 11, "minute": 26, "second": 43}
